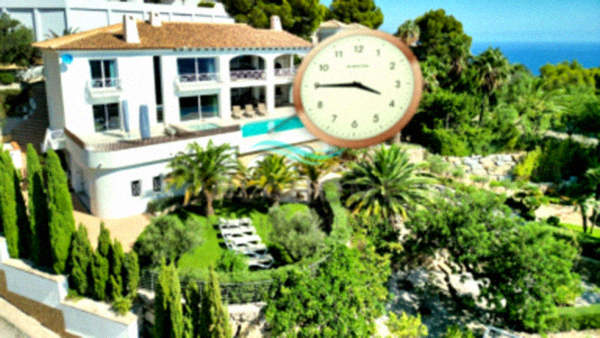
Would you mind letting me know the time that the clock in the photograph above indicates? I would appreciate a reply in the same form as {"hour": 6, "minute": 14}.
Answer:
{"hour": 3, "minute": 45}
